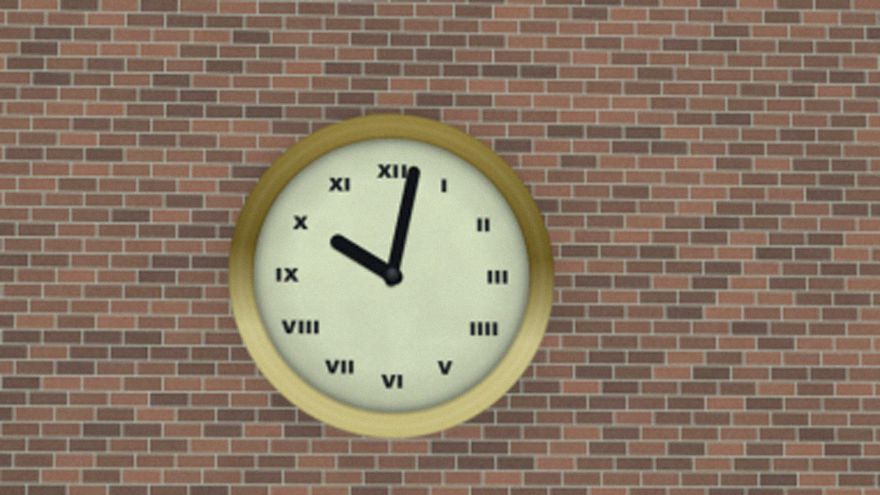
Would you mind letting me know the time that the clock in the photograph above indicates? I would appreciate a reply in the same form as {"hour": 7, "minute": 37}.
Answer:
{"hour": 10, "minute": 2}
